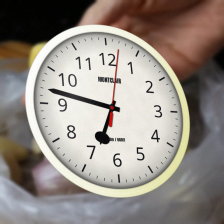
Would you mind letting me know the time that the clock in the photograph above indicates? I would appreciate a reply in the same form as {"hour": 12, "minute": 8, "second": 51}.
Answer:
{"hour": 6, "minute": 47, "second": 2}
